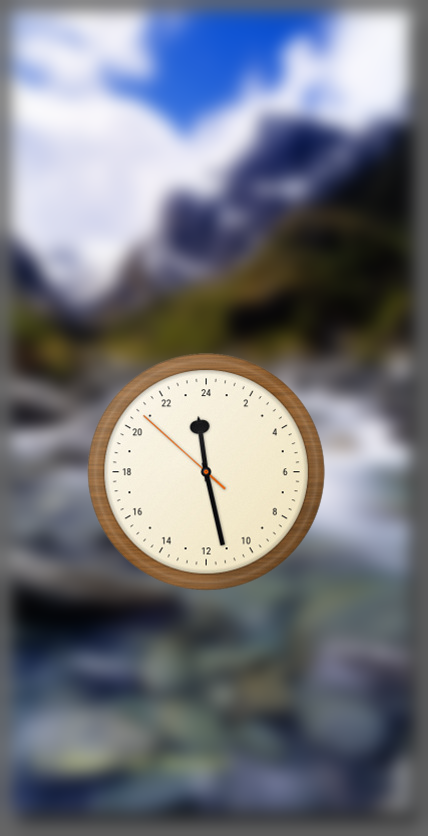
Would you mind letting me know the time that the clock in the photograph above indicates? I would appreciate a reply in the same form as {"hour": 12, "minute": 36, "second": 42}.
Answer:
{"hour": 23, "minute": 27, "second": 52}
